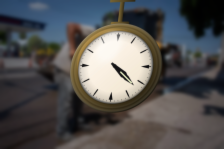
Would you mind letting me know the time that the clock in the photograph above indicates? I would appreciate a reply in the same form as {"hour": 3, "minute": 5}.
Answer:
{"hour": 4, "minute": 22}
